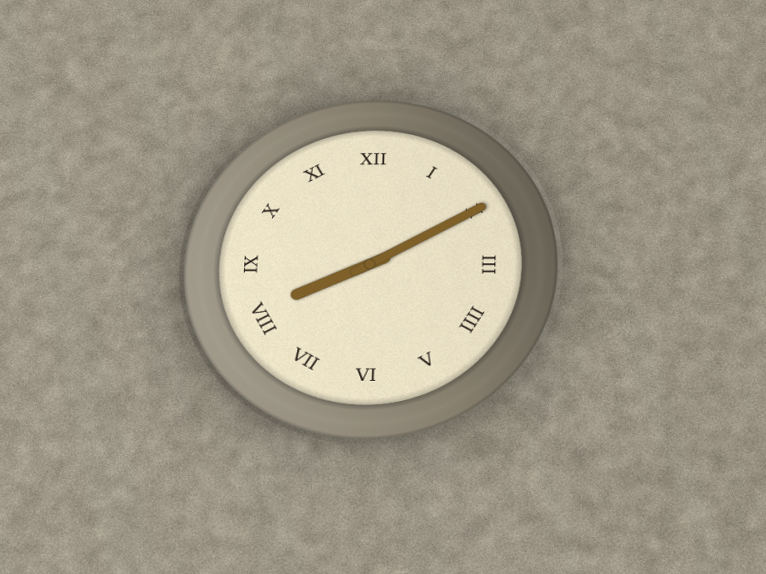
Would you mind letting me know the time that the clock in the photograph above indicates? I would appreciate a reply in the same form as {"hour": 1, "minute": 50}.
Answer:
{"hour": 8, "minute": 10}
